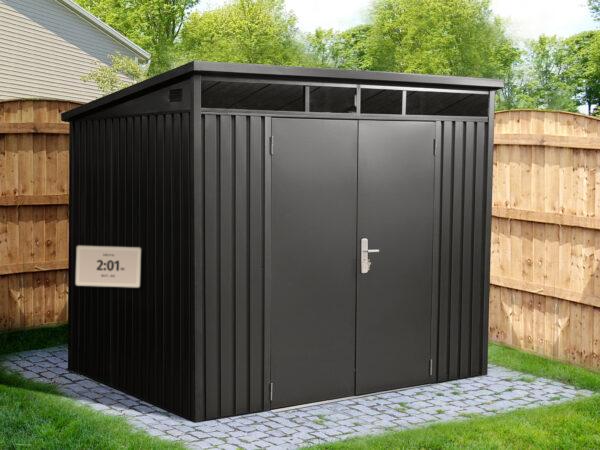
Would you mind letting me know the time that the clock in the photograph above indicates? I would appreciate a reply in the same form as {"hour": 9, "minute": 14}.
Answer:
{"hour": 2, "minute": 1}
